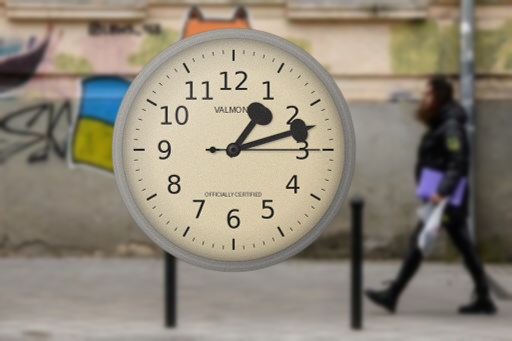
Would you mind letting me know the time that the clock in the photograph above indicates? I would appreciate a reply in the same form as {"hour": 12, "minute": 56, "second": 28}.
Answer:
{"hour": 1, "minute": 12, "second": 15}
